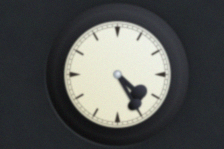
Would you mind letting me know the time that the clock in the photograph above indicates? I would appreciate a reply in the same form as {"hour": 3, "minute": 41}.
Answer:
{"hour": 4, "minute": 25}
